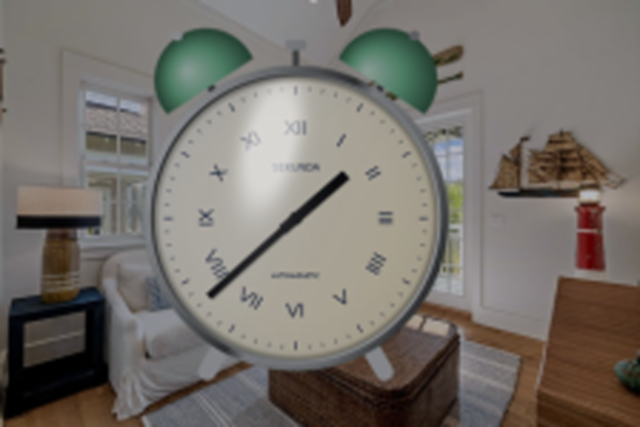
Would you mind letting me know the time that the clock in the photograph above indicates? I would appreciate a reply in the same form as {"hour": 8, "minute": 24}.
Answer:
{"hour": 1, "minute": 38}
